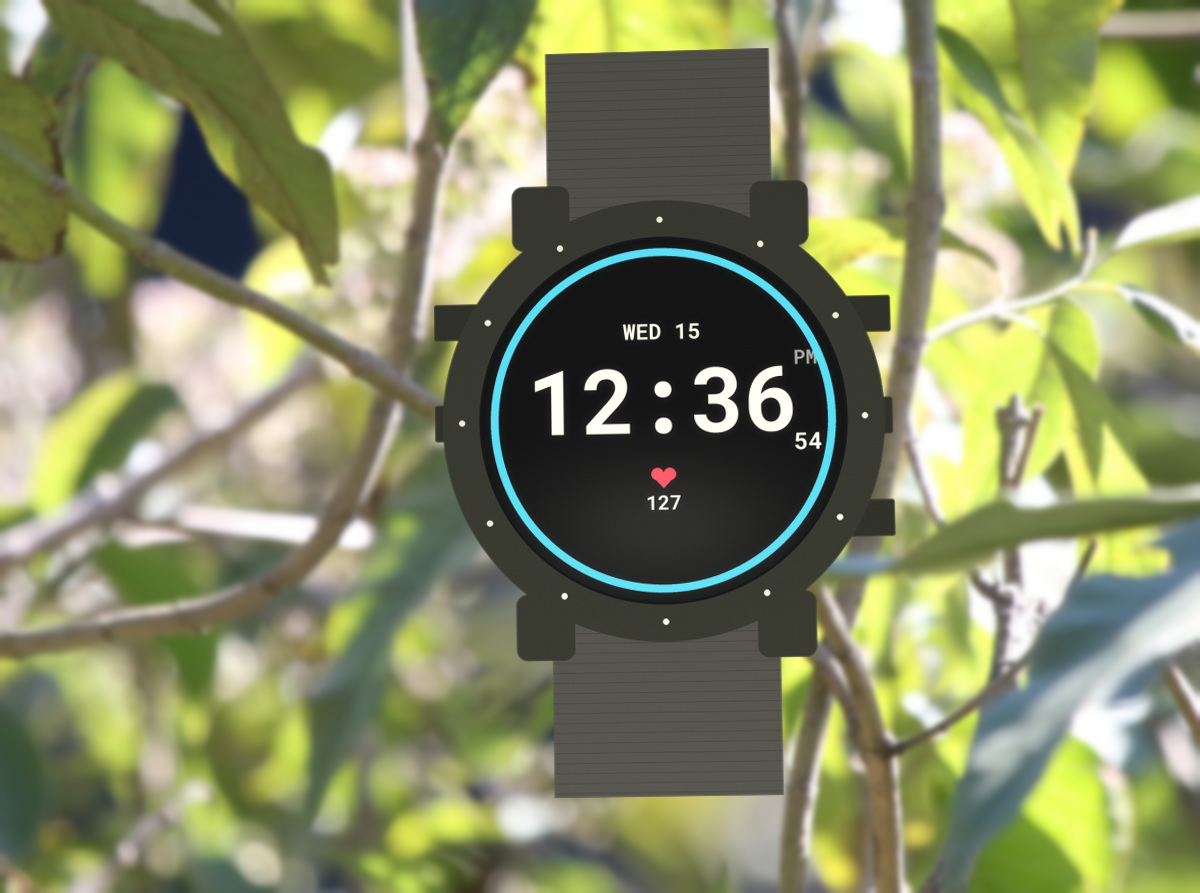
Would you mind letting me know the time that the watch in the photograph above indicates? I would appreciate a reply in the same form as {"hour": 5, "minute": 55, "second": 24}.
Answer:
{"hour": 12, "minute": 36, "second": 54}
